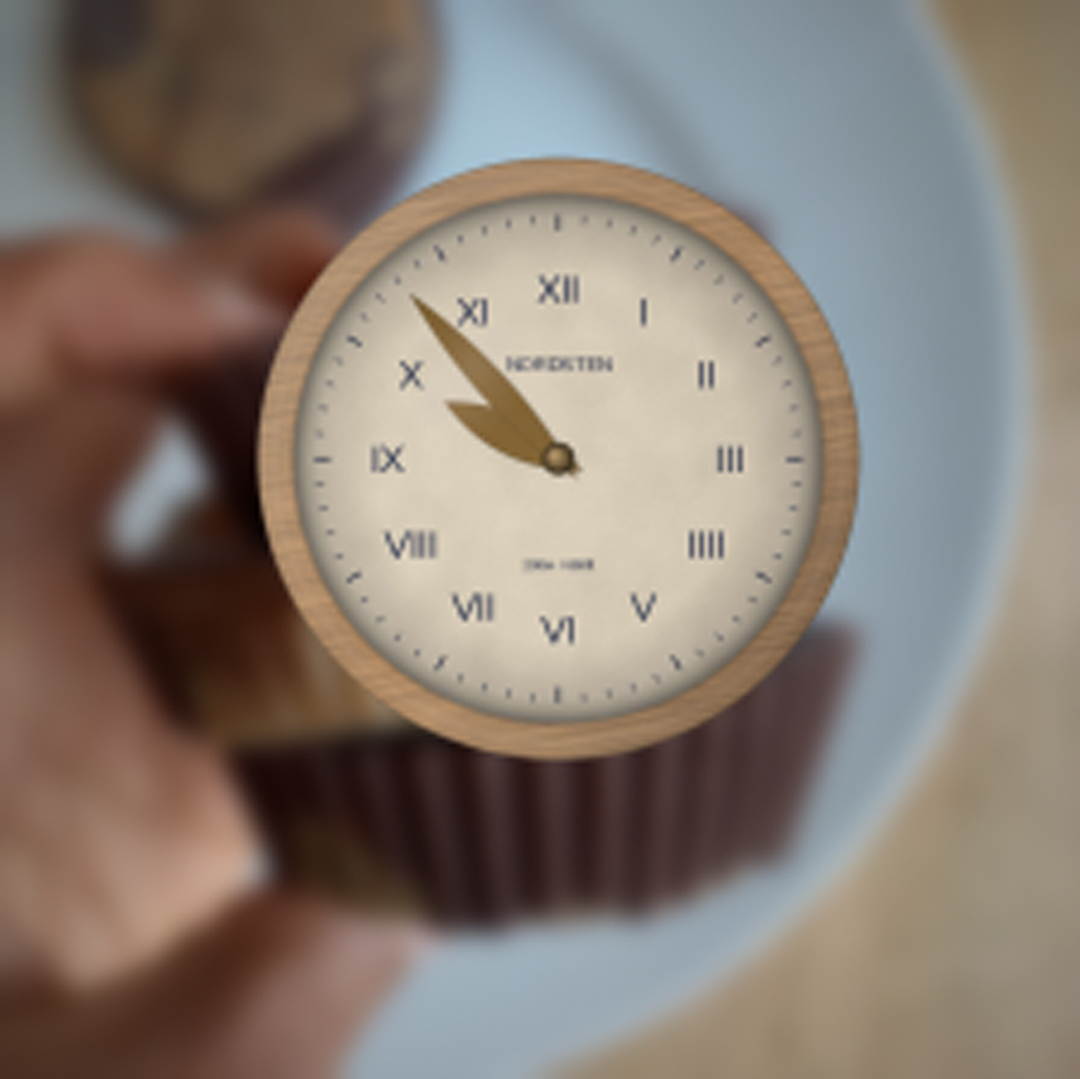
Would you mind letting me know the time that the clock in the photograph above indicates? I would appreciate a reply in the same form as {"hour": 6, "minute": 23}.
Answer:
{"hour": 9, "minute": 53}
